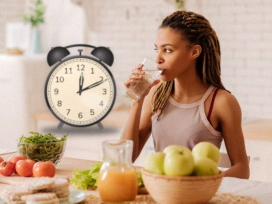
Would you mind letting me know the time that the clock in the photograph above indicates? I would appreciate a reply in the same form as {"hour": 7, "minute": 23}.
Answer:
{"hour": 12, "minute": 11}
